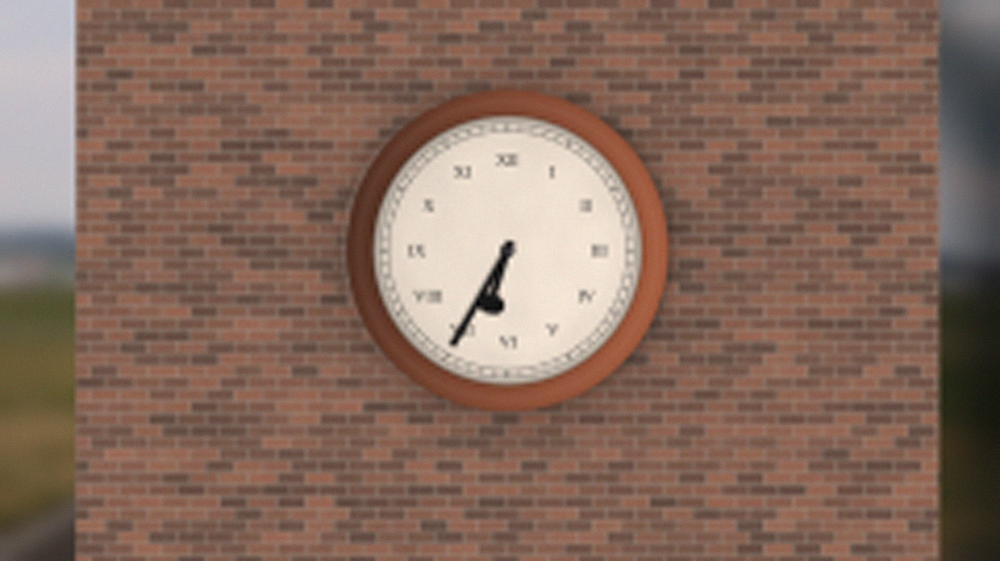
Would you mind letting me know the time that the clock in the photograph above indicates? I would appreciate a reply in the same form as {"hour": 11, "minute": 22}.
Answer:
{"hour": 6, "minute": 35}
